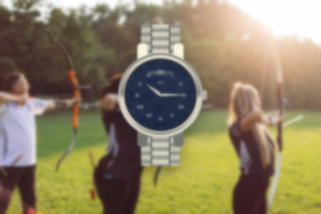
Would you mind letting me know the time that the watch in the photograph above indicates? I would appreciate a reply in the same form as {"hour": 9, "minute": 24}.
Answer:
{"hour": 10, "minute": 15}
